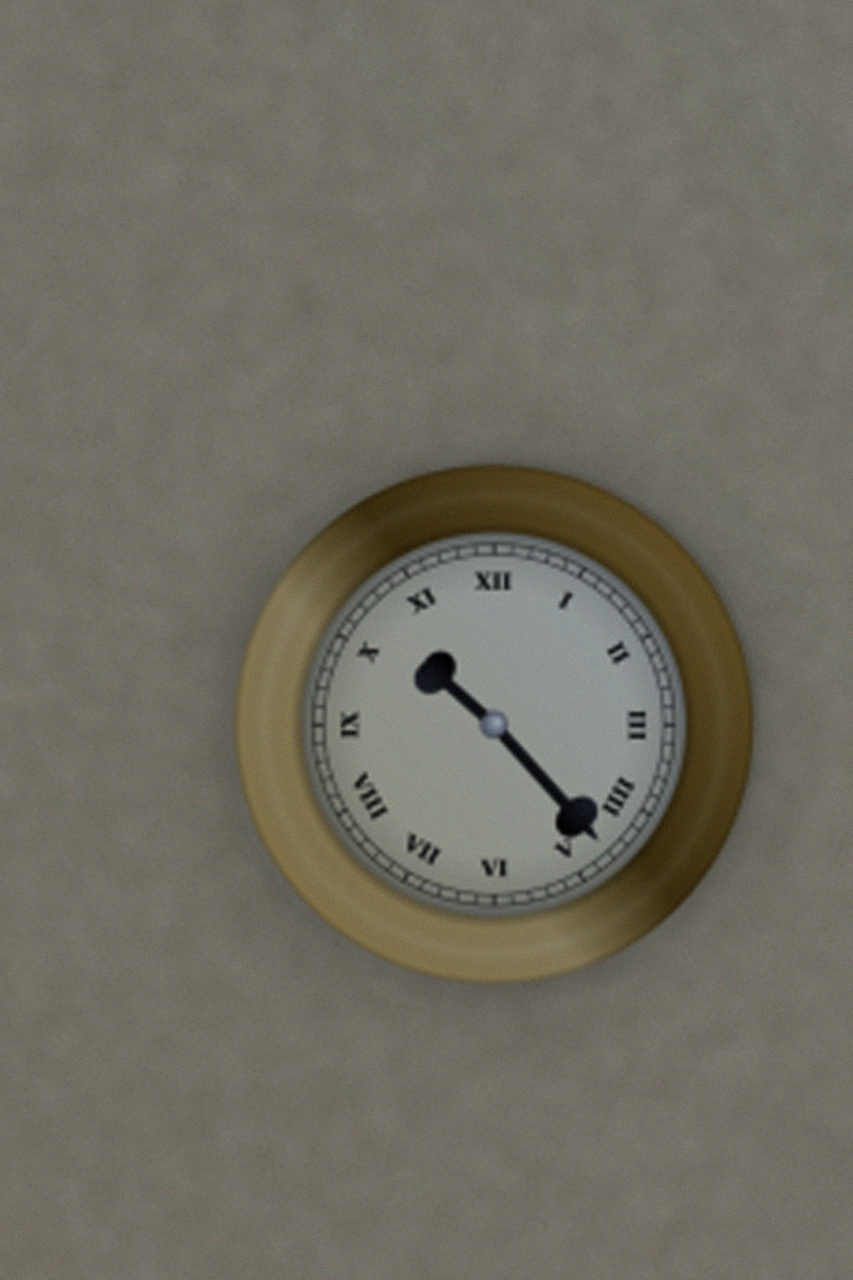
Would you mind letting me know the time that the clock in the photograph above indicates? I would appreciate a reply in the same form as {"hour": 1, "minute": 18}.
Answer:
{"hour": 10, "minute": 23}
